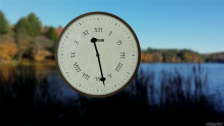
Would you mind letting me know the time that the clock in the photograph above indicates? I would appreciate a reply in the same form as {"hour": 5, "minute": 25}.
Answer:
{"hour": 11, "minute": 28}
